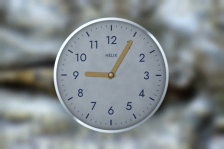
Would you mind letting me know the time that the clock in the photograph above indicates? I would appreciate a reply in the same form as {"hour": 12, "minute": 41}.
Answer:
{"hour": 9, "minute": 5}
